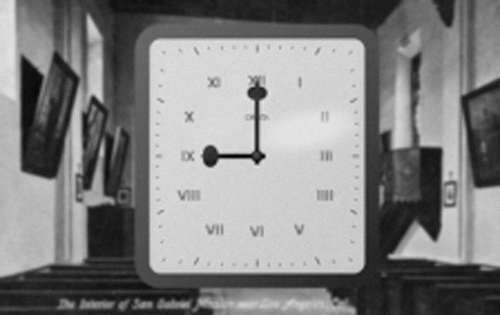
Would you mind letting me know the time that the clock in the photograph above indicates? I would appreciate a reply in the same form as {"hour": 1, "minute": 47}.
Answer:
{"hour": 9, "minute": 0}
